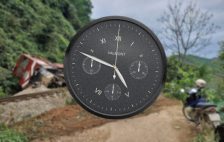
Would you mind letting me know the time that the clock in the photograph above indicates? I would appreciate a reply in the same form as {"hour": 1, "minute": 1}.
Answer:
{"hour": 4, "minute": 48}
